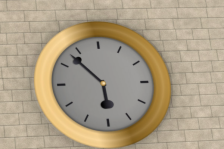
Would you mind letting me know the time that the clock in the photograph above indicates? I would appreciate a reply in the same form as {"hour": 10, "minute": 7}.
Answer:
{"hour": 5, "minute": 53}
